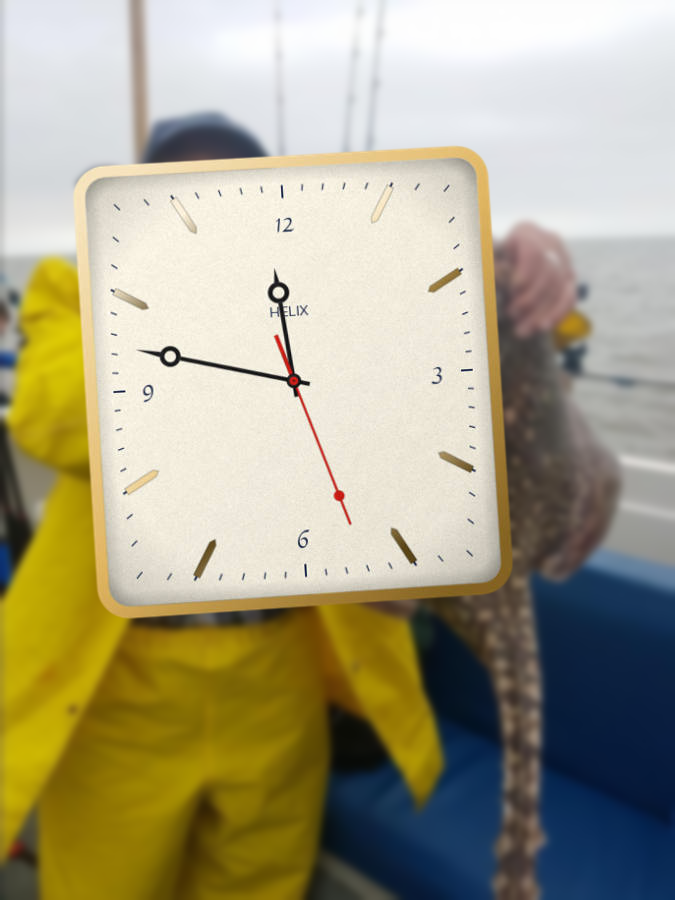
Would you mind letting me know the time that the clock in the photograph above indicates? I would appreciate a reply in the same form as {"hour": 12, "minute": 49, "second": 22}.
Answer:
{"hour": 11, "minute": 47, "second": 27}
